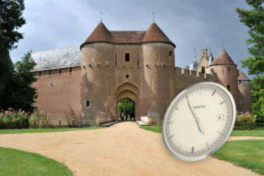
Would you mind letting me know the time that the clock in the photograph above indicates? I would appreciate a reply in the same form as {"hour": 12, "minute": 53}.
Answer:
{"hour": 4, "minute": 55}
